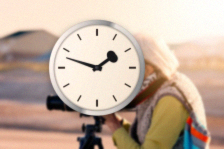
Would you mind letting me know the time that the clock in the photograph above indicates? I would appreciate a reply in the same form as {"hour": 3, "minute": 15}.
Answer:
{"hour": 1, "minute": 48}
